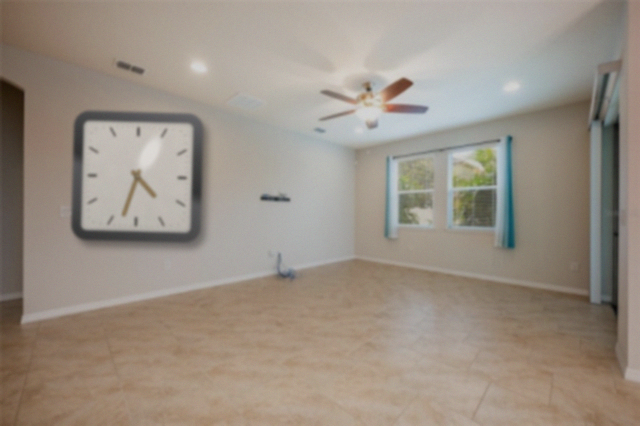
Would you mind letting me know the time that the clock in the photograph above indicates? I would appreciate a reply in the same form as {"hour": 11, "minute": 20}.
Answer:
{"hour": 4, "minute": 33}
